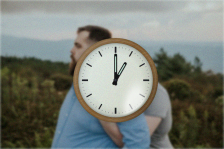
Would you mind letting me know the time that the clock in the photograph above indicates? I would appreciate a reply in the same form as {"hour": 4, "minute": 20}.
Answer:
{"hour": 1, "minute": 0}
